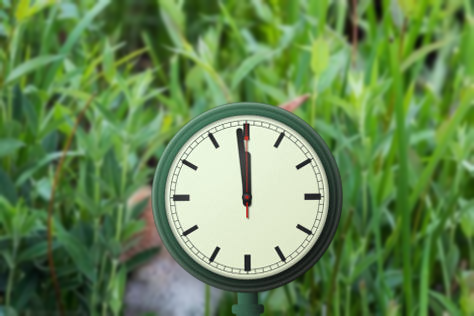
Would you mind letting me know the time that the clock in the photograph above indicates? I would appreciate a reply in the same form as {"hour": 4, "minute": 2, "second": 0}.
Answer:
{"hour": 11, "minute": 59, "second": 0}
